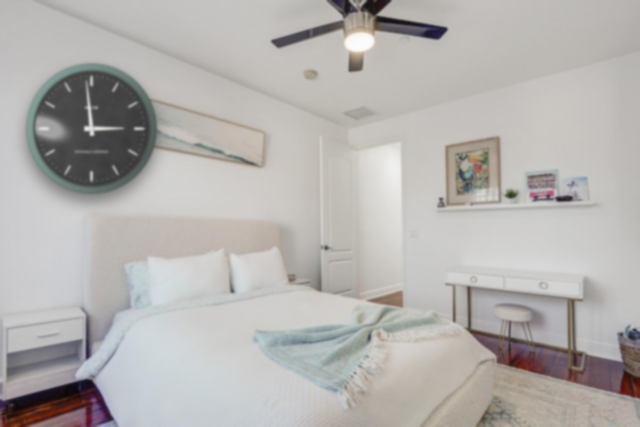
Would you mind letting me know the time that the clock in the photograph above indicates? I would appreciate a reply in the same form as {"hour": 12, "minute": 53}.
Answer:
{"hour": 2, "minute": 59}
